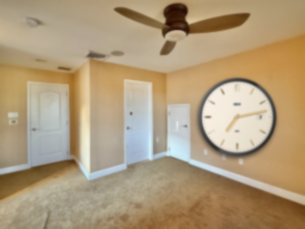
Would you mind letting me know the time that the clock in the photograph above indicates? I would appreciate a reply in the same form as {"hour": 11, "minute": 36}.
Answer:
{"hour": 7, "minute": 13}
